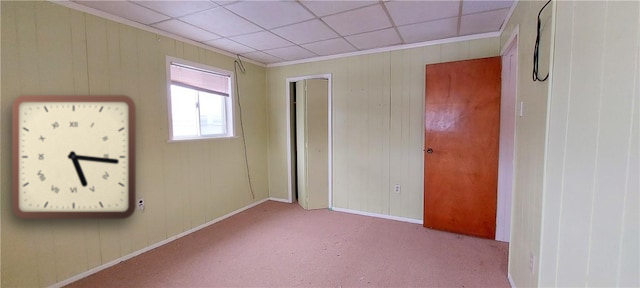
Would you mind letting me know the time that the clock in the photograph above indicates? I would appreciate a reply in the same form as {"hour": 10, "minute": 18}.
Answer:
{"hour": 5, "minute": 16}
